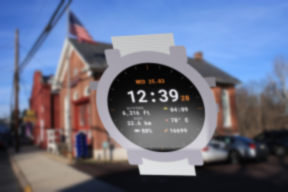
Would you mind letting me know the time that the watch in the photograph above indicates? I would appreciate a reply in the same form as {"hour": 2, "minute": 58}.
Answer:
{"hour": 12, "minute": 39}
